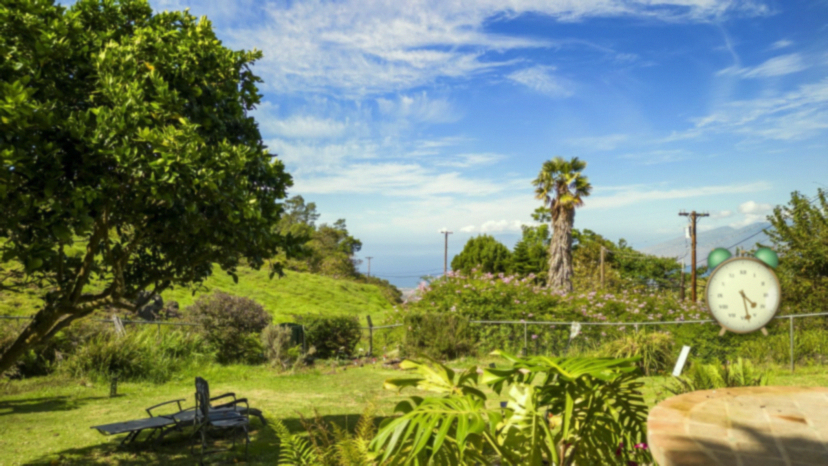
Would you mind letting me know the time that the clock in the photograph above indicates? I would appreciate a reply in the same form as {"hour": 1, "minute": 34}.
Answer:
{"hour": 4, "minute": 28}
